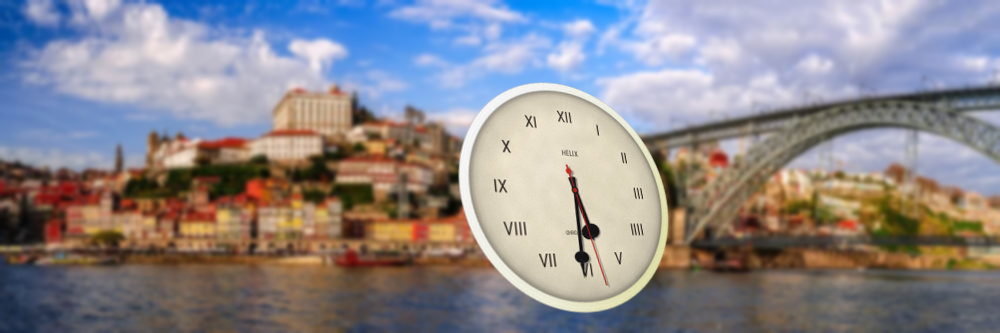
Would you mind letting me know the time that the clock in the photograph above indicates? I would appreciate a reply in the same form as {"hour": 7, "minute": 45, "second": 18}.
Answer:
{"hour": 5, "minute": 30, "second": 28}
